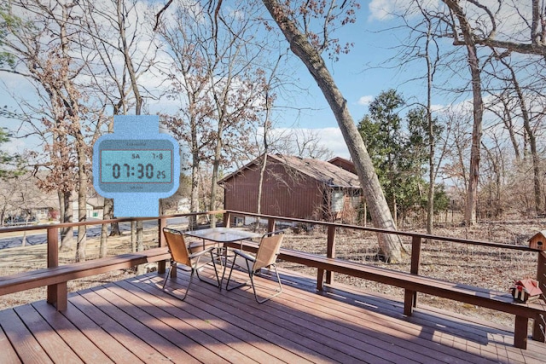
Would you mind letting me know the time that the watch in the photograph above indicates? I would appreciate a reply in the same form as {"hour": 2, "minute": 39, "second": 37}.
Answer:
{"hour": 7, "minute": 30, "second": 25}
